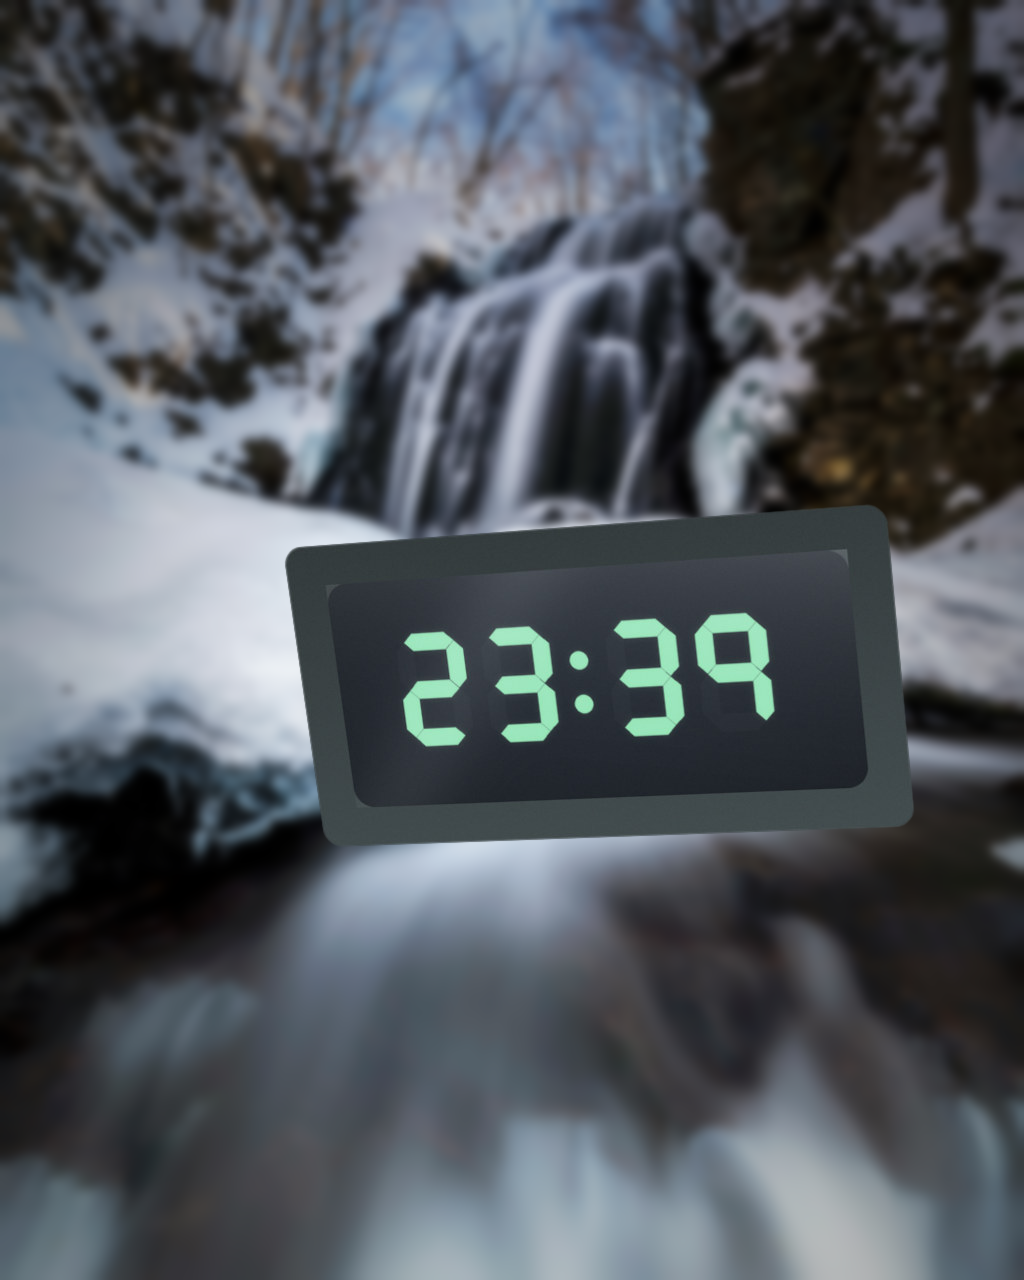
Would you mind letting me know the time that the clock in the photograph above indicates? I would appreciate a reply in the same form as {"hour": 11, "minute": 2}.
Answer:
{"hour": 23, "minute": 39}
